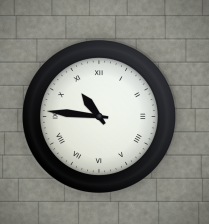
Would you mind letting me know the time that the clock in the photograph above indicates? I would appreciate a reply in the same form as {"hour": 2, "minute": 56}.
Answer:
{"hour": 10, "minute": 46}
